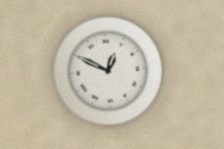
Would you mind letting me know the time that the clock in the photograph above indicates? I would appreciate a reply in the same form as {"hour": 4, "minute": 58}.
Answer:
{"hour": 12, "minute": 50}
